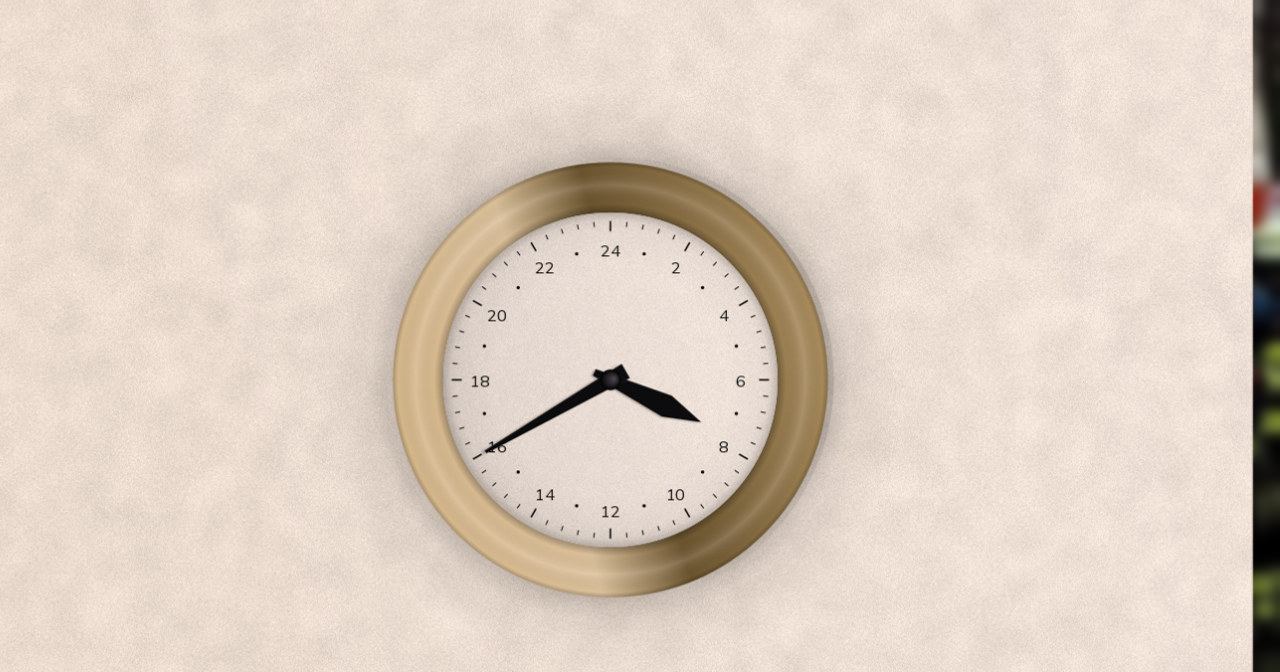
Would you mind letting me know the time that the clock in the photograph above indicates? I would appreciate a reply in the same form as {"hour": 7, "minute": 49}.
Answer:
{"hour": 7, "minute": 40}
